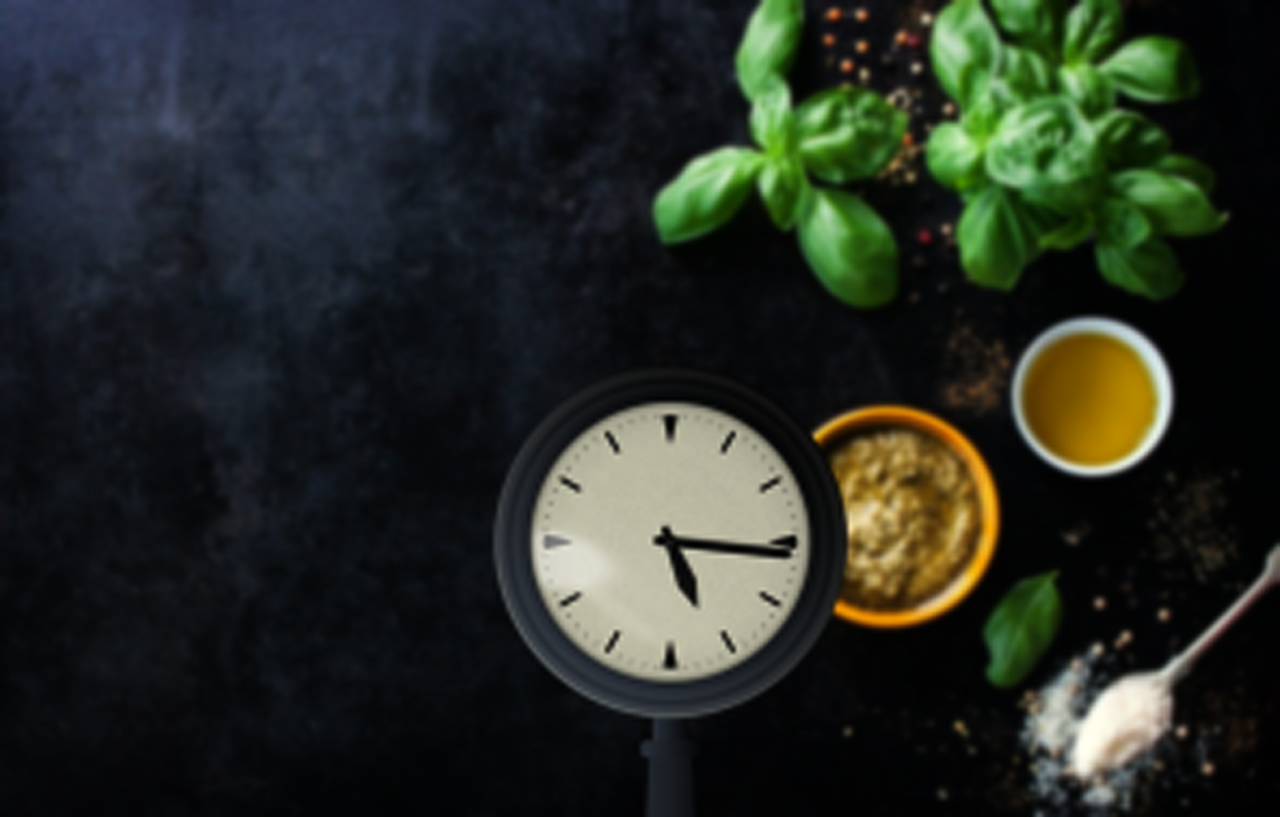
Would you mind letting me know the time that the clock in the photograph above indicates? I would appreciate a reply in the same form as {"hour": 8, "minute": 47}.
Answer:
{"hour": 5, "minute": 16}
